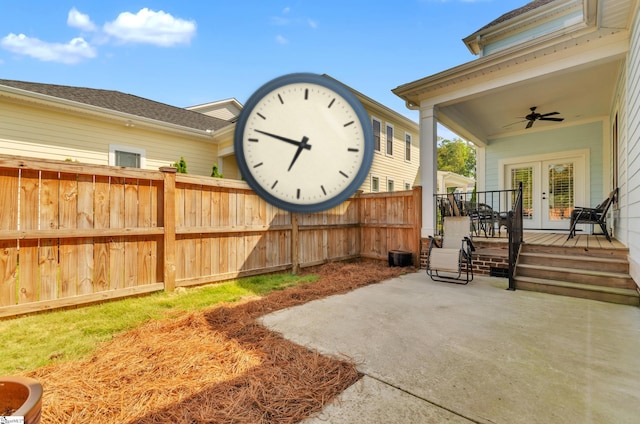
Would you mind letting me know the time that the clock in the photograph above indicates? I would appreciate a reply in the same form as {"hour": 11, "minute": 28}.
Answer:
{"hour": 6, "minute": 47}
